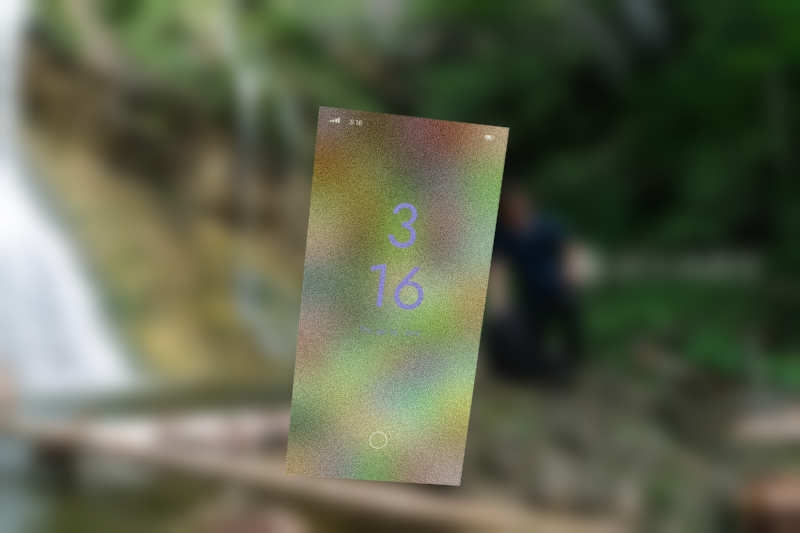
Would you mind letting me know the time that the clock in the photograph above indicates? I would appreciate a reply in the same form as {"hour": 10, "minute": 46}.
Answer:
{"hour": 3, "minute": 16}
